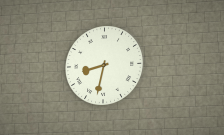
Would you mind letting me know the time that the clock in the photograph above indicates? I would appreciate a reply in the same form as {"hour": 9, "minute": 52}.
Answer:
{"hour": 8, "minute": 32}
